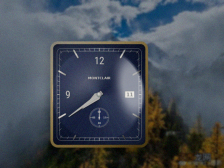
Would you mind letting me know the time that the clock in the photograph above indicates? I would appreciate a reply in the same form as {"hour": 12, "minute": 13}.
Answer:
{"hour": 7, "minute": 39}
